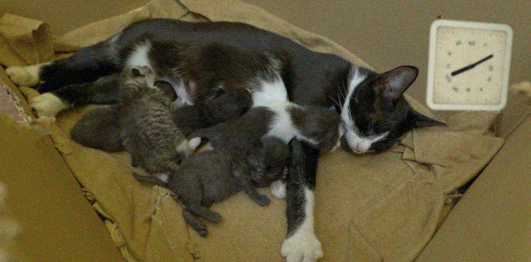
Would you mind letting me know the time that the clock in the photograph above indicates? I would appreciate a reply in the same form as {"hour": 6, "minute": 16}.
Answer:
{"hour": 8, "minute": 10}
